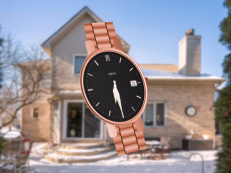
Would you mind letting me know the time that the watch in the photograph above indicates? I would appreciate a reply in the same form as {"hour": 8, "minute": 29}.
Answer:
{"hour": 6, "minute": 30}
